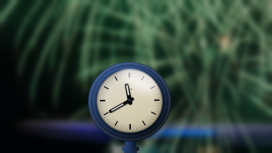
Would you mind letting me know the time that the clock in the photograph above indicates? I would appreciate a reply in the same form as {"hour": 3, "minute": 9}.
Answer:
{"hour": 11, "minute": 40}
